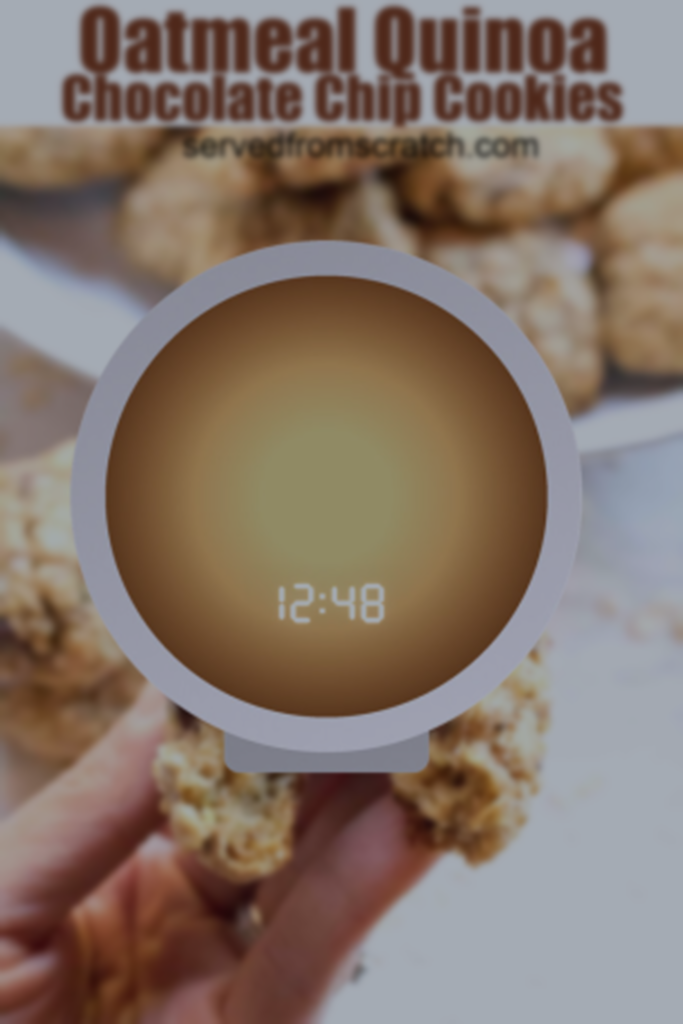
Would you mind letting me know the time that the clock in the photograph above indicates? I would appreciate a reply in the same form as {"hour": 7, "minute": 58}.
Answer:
{"hour": 12, "minute": 48}
